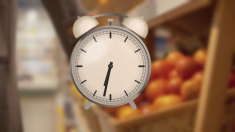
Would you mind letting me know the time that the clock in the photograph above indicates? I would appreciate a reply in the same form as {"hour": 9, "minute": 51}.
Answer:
{"hour": 6, "minute": 32}
